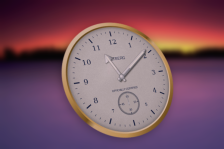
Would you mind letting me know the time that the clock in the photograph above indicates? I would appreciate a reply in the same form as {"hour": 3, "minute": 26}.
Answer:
{"hour": 11, "minute": 9}
